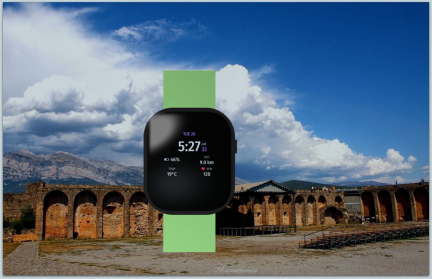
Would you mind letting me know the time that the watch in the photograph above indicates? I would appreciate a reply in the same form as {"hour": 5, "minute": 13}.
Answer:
{"hour": 5, "minute": 27}
